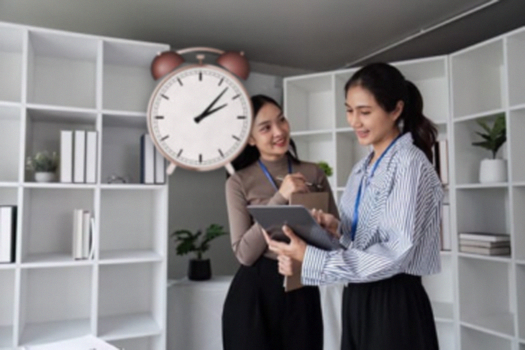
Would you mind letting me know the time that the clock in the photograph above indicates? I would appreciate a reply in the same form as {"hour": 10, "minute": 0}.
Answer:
{"hour": 2, "minute": 7}
